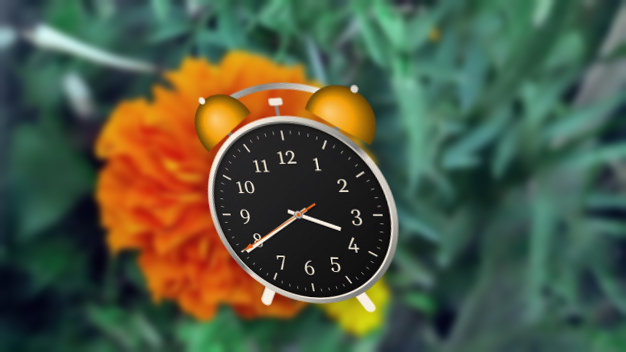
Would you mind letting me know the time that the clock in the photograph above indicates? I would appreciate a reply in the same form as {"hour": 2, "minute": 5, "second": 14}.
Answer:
{"hour": 3, "minute": 39, "second": 40}
